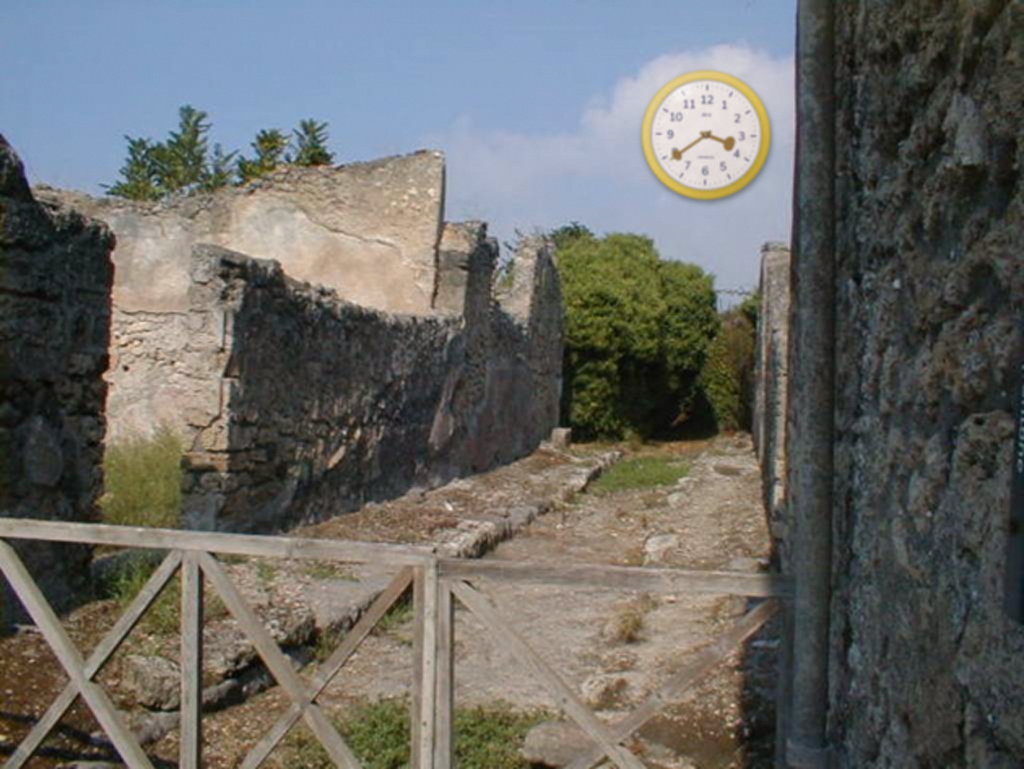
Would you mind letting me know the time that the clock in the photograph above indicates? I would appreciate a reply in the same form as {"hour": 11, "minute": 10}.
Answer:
{"hour": 3, "minute": 39}
